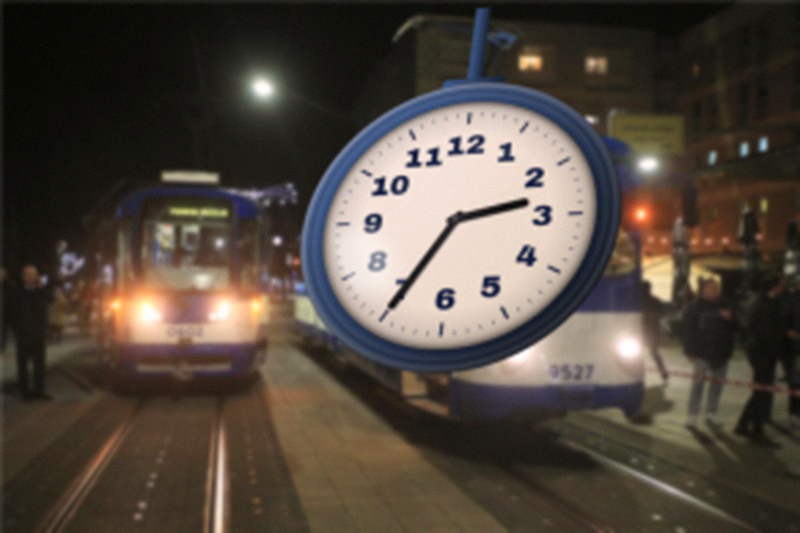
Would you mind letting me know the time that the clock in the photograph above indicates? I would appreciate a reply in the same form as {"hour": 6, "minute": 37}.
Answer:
{"hour": 2, "minute": 35}
